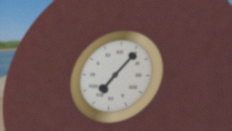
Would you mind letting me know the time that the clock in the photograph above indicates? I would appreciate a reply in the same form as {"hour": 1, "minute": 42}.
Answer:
{"hour": 7, "minute": 6}
